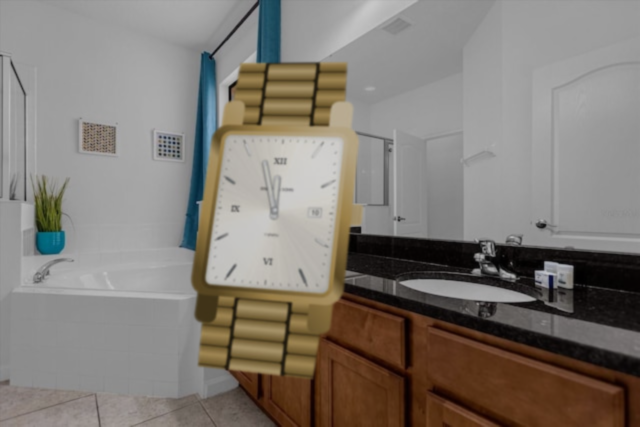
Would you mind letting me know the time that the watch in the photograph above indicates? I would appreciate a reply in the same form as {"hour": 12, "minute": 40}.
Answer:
{"hour": 11, "minute": 57}
